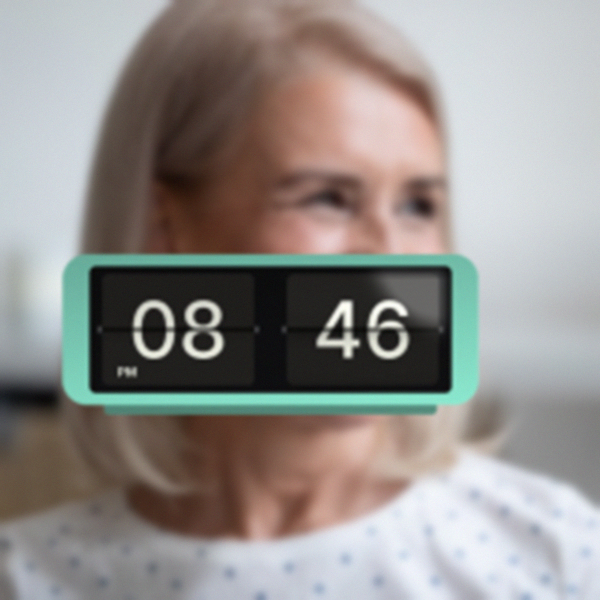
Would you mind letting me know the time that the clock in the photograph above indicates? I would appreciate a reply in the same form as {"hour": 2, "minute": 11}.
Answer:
{"hour": 8, "minute": 46}
